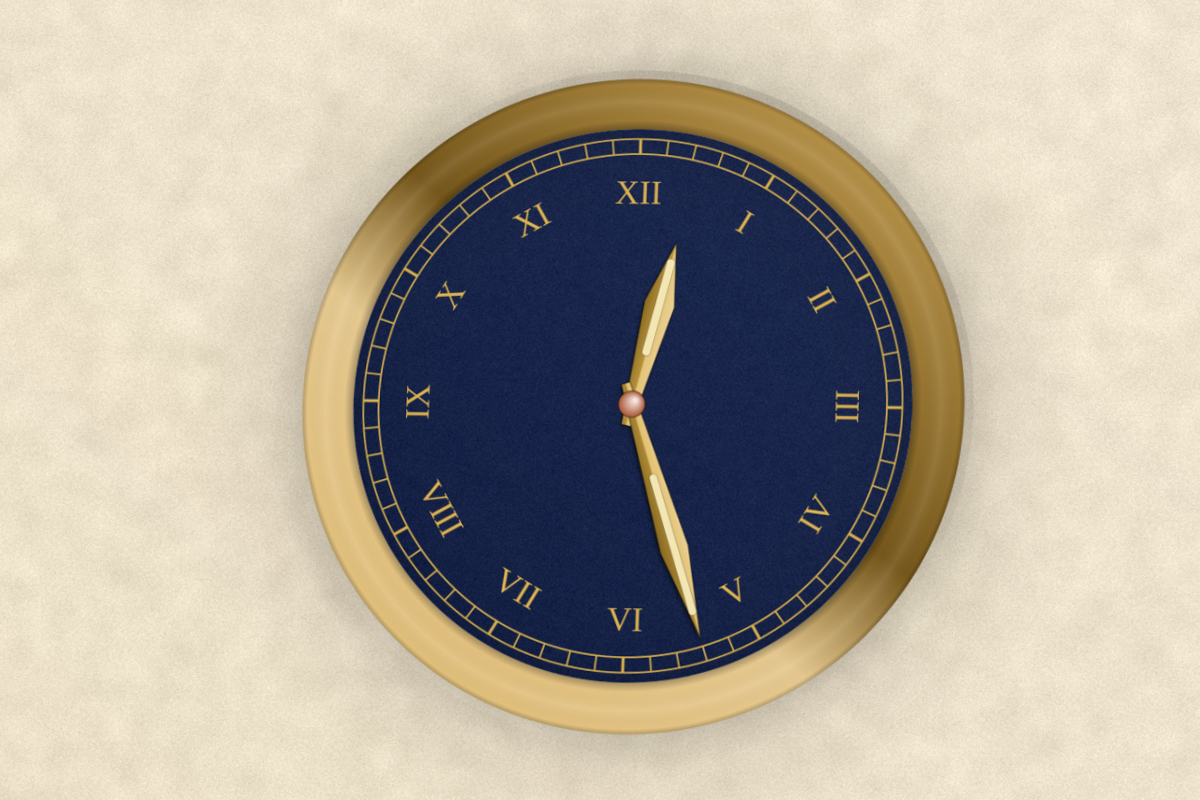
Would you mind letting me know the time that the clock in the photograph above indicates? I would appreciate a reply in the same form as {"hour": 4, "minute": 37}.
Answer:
{"hour": 12, "minute": 27}
